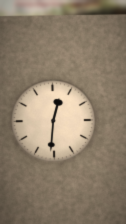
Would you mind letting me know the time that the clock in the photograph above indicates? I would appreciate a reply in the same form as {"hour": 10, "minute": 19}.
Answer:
{"hour": 12, "minute": 31}
